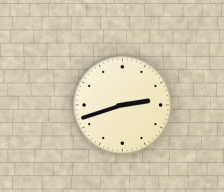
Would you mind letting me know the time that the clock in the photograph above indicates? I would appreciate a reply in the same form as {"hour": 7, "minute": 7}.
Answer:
{"hour": 2, "minute": 42}
